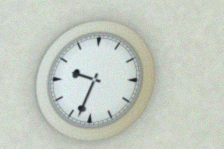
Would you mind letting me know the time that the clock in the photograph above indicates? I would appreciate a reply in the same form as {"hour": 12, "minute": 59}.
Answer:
{"hour": 9, "minute": 33}
